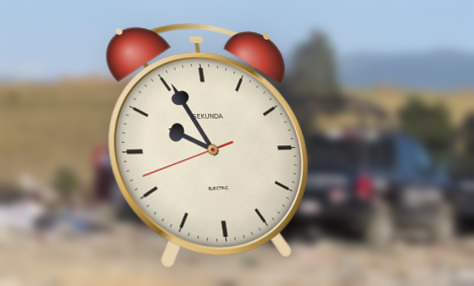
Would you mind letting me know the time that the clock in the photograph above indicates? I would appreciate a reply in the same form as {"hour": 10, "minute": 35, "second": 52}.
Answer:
{"hour": 9, "minute": 55, "second": 42}
